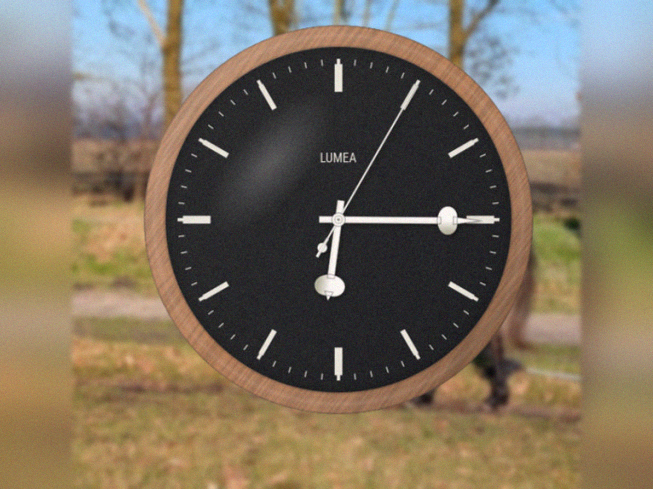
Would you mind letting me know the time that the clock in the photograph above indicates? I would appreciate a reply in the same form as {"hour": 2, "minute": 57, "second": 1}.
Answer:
{"hour": 6, "minute": 15, "second": 5}
